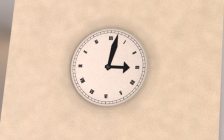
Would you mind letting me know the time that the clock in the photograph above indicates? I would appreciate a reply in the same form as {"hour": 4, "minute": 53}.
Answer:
{"hour": 3, "minute": 2}
